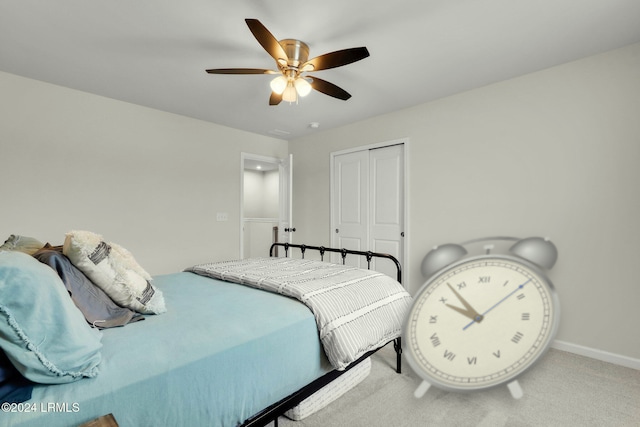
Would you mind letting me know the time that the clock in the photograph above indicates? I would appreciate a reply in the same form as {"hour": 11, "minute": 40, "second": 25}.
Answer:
{"hour": 9, "minute": 53, "second": 8}
